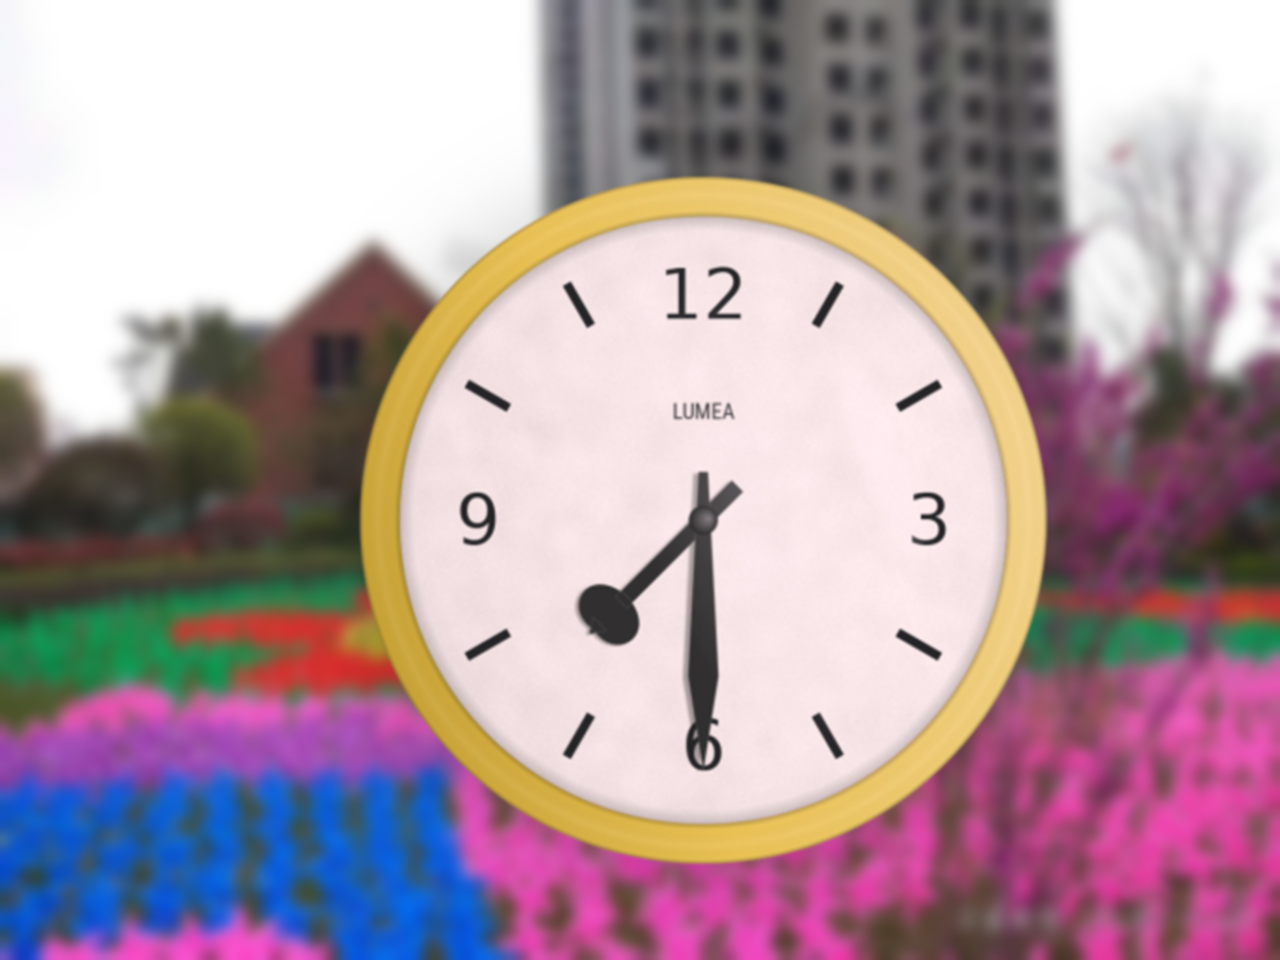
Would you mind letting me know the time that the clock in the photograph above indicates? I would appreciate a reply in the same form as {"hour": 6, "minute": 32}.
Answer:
{"hour": 7, "minute": 30}
